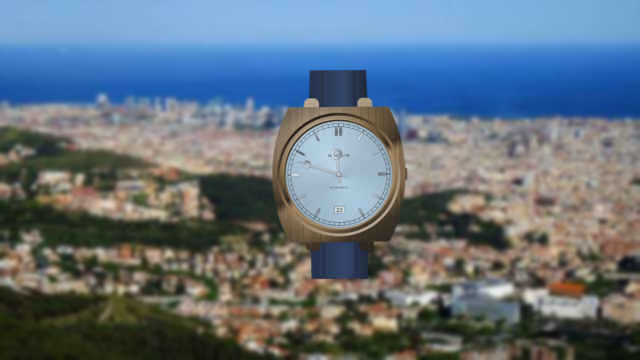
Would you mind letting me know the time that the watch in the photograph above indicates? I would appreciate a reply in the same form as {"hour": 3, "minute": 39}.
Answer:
{"hour": 11, "minute": 48}
